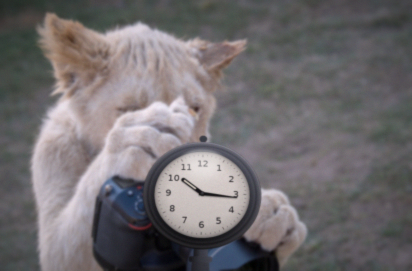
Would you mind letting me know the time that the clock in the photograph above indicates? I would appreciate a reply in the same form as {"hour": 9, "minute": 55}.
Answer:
{"hour": 10, "minute": 16}
